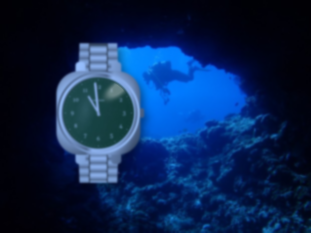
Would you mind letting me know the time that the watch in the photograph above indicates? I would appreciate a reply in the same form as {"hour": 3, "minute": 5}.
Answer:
{"hour": 10, "minute": 59}
